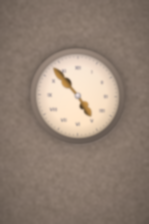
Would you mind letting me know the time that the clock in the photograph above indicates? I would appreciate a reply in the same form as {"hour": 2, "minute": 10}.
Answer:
{"hour": 4, "minute": 53}
